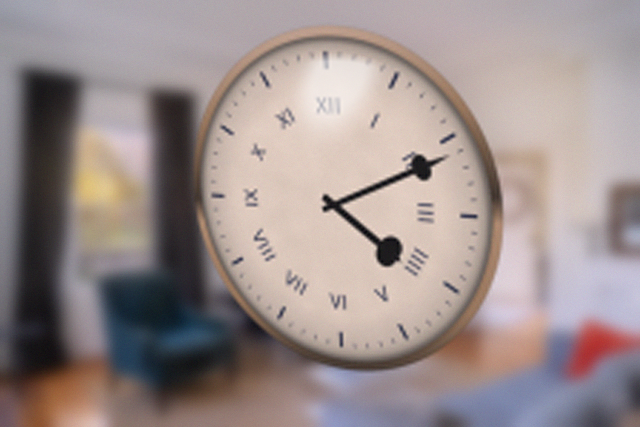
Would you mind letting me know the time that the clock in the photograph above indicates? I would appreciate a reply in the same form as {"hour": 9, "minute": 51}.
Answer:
{"hour": 4, "minute": 11}
